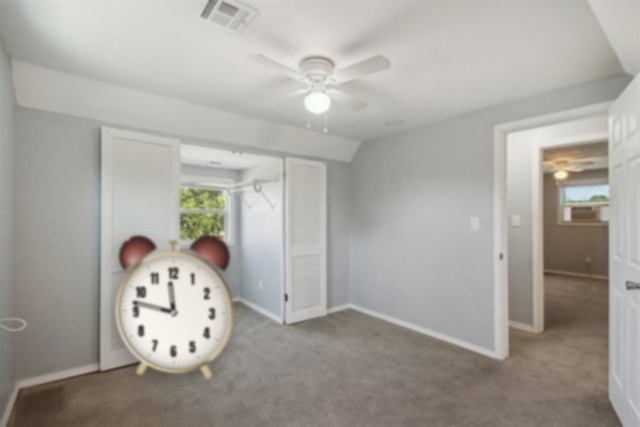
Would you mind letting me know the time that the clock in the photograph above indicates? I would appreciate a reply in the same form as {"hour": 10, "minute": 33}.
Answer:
{"hour": 11, "minute": 47}
